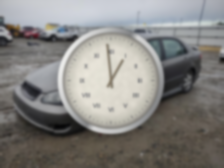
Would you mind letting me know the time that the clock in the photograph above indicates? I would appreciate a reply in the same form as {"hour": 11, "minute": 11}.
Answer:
{"hour": 12, "minute": 59}
